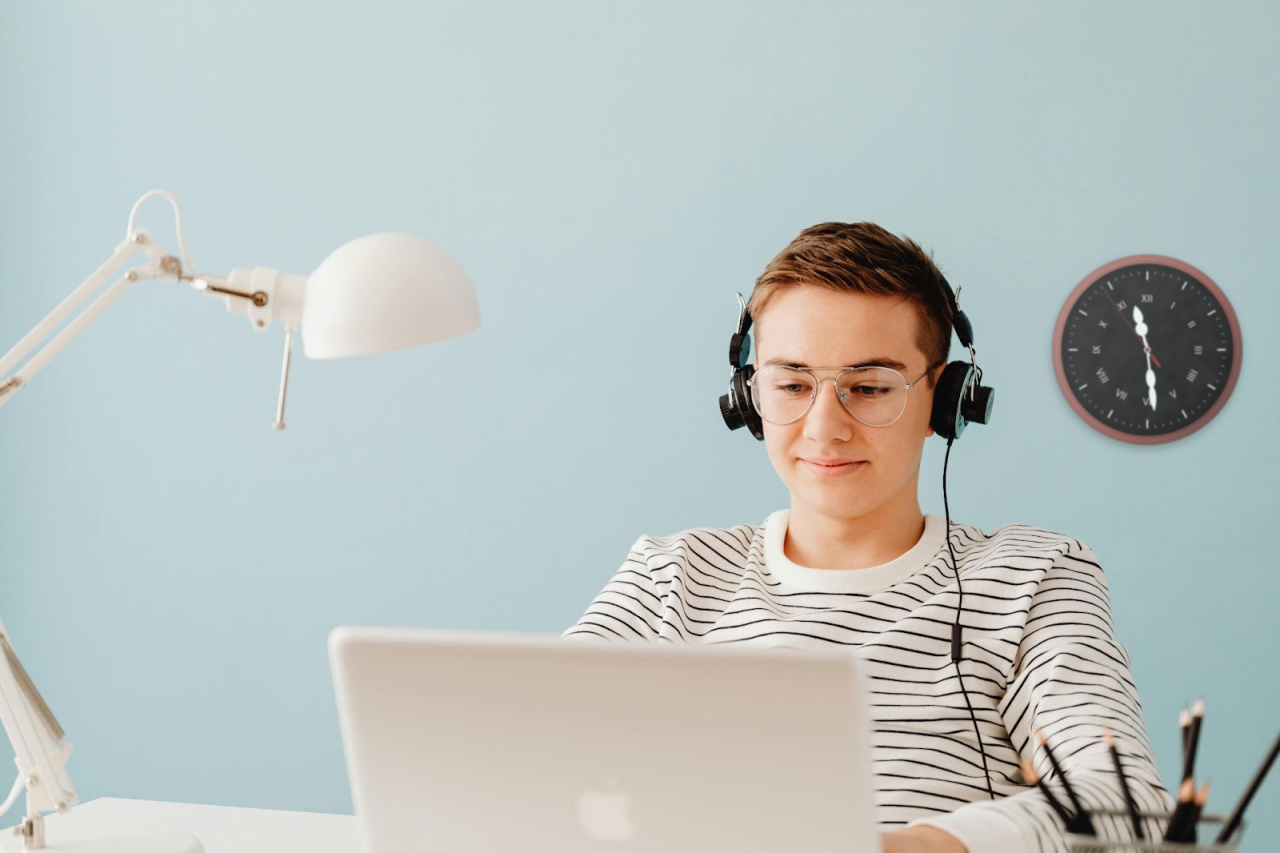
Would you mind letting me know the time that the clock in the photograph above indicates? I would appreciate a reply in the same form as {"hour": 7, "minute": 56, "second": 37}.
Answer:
{"hour": 11, "minute": 28, "second": 54}
